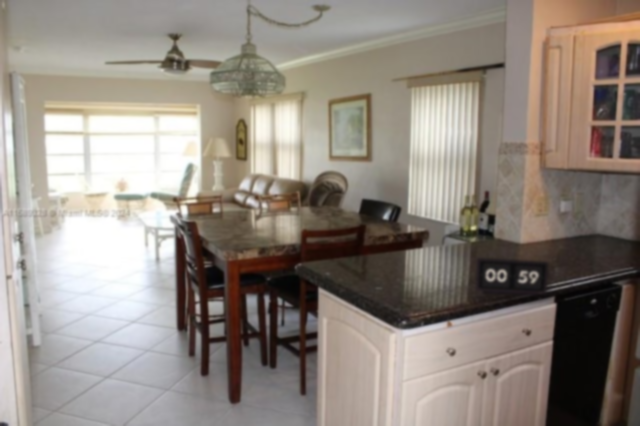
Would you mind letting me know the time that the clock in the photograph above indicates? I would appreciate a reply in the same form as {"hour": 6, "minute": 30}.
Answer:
{"hour": 0, "minute": 59}
